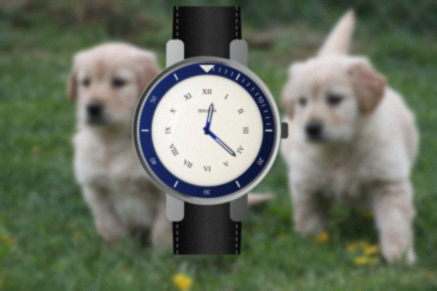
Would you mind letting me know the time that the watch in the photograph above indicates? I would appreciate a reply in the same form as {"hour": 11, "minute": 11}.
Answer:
{"hour": 12, "minute": 22}
